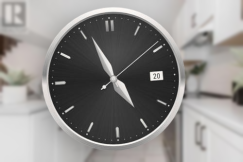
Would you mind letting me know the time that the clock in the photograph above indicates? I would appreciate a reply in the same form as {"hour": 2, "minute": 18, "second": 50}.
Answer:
{"hour": 4, "minute": 56, "second": 9}
